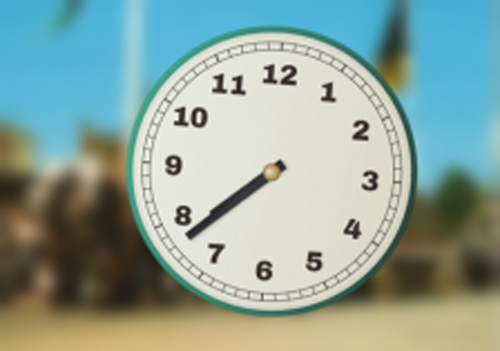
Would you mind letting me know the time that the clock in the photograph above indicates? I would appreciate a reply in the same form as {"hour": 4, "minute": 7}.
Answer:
{"hour": 7, "minute": 38}
